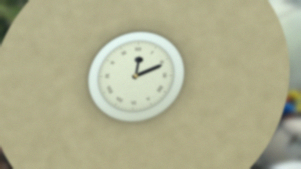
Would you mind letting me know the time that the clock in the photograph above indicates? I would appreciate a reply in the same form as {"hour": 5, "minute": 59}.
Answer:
{"hour": 12, "minute": 11}
